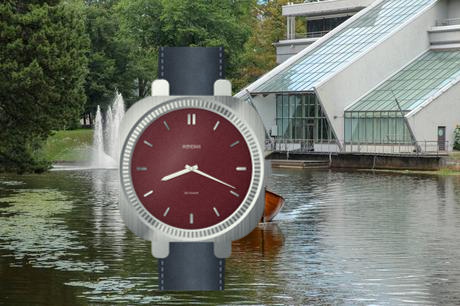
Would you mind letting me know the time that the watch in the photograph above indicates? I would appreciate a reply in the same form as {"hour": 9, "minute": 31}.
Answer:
{"hour": 8, "minute": 19}
